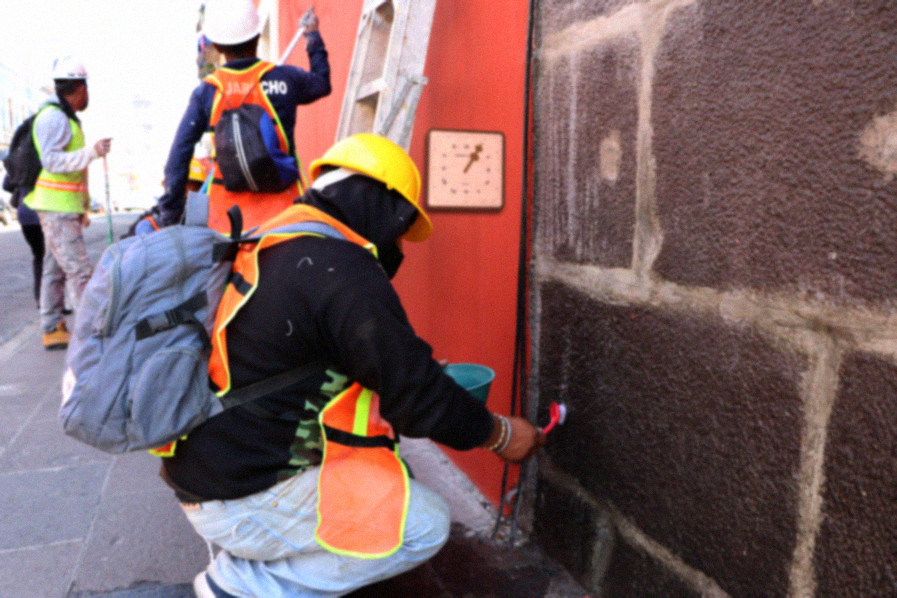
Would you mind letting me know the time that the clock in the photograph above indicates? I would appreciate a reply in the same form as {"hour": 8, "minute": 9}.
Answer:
{"hour": 1, "minute": 5}
